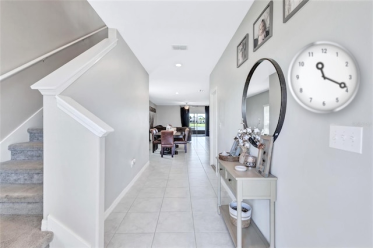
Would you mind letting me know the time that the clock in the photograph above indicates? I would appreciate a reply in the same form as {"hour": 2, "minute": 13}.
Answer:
{"hour": 11, "minute": 19}
